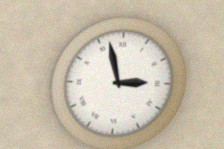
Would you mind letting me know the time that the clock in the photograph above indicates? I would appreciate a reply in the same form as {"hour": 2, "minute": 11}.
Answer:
{"hour": 2, "minute": 57}
